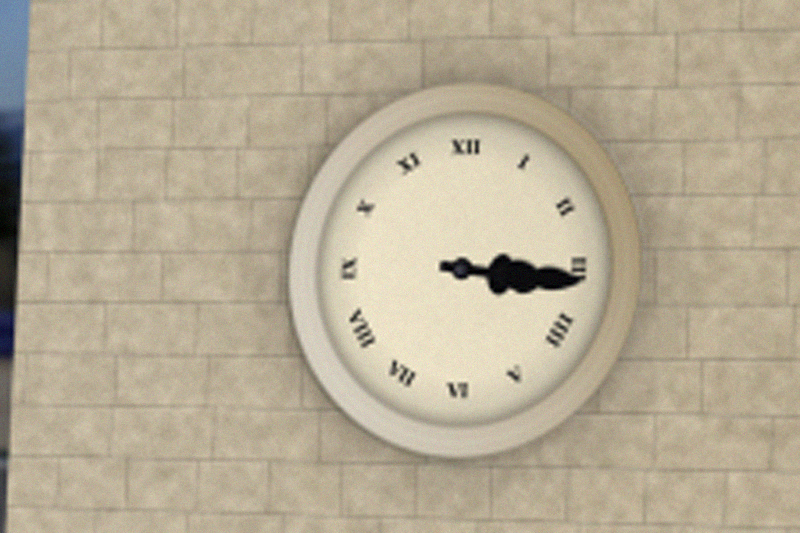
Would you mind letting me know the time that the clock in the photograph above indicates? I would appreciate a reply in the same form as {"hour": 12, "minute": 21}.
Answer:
{"hour": 3, "minute": 16}
